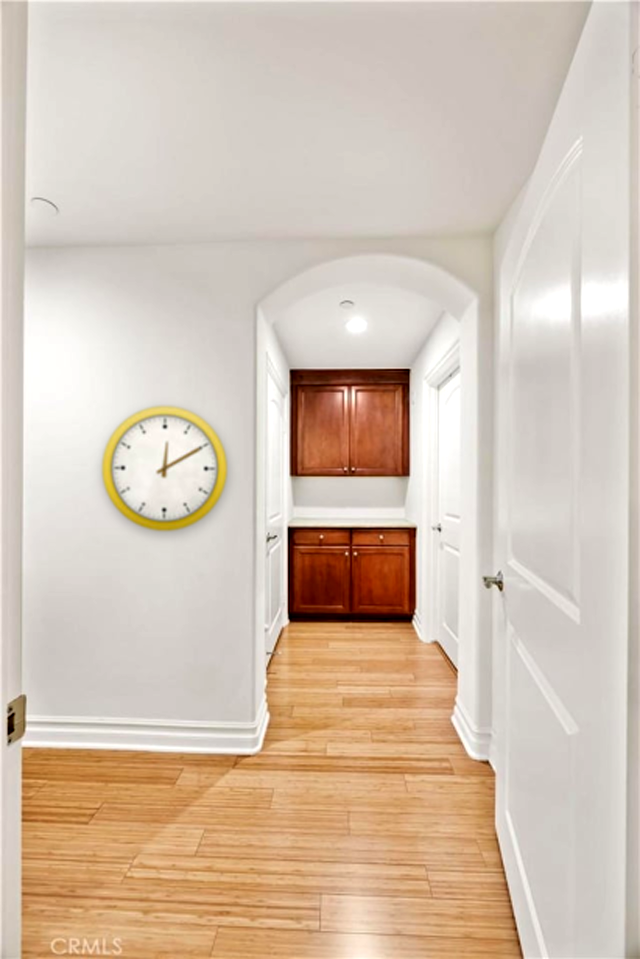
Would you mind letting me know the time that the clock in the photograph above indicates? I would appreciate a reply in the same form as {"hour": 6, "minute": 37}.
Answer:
{"hour": 12, "minute": 10}
